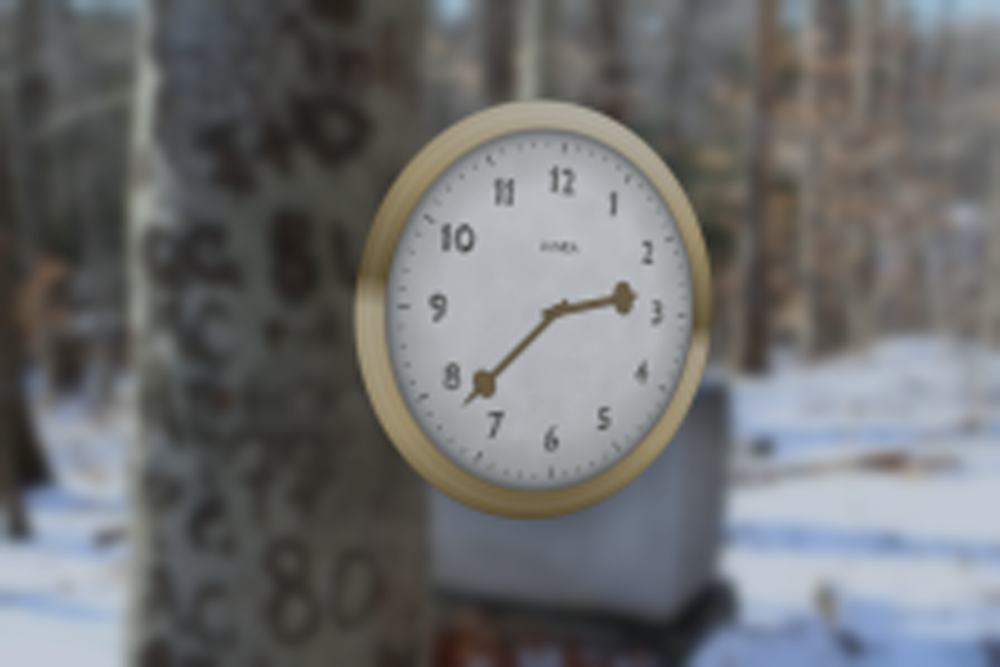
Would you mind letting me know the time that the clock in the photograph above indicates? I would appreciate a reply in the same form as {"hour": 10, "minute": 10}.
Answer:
{"hour": 2, "minute": 38}
